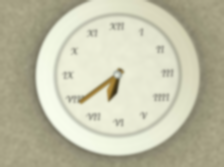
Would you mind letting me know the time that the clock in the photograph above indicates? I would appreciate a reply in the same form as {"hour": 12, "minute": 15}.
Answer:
{"hour": 6, "minute": 39}
